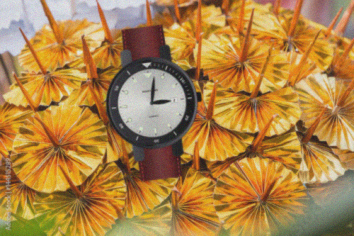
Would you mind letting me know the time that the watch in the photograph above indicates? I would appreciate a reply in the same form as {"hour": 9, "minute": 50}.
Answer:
{"hour": 3, "minute": 2}
